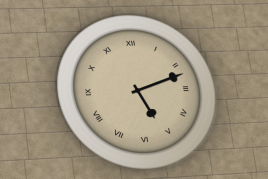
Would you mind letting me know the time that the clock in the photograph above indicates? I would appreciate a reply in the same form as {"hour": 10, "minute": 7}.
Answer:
{"hour": 5, "minute": 12}
